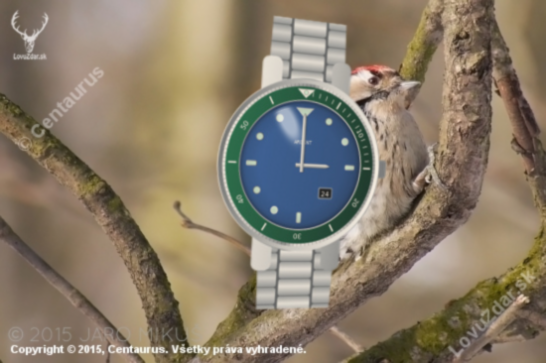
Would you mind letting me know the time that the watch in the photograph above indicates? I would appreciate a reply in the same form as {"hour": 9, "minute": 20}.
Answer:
{"hour": 3, "minute": 0}
